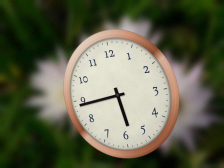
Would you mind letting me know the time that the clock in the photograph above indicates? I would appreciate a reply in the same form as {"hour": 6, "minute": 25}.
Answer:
{"hour": 5, "minute": 44}
